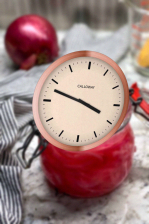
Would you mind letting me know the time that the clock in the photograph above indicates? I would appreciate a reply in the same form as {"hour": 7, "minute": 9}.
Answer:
{"hour": 3, "minute": 48}
